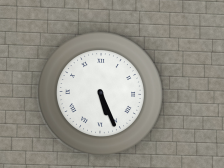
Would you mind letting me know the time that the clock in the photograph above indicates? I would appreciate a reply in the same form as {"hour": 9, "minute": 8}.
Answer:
{"hour": 5, "minute": 26}
